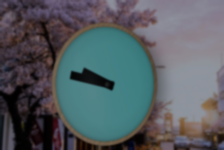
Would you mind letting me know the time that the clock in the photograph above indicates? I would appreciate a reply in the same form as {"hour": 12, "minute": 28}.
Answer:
{"hour": 9, "minute": 47}
